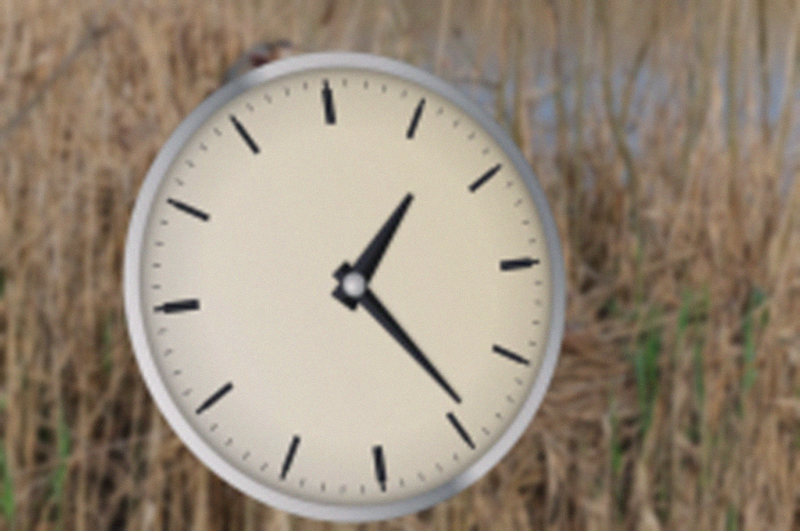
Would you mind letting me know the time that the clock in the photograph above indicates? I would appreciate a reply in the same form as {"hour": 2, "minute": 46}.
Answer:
{"hour": 1, "minute": 24}
